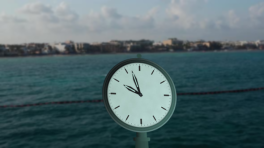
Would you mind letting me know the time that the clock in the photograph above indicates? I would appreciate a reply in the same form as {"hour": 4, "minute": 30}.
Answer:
{"hour": 9, "minute": 57}
